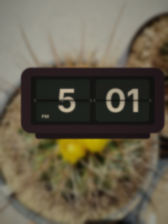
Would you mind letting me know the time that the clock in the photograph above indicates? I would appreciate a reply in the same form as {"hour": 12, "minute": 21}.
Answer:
{"hour": 5, "minute": 1}
